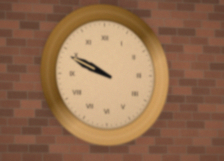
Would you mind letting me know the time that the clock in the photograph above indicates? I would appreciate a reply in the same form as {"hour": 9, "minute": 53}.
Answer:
{"hour": 9, "minute": 49}
